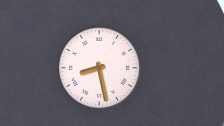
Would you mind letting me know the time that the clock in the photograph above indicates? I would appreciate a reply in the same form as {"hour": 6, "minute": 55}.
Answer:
{"hour": 8, "minute": 28}
